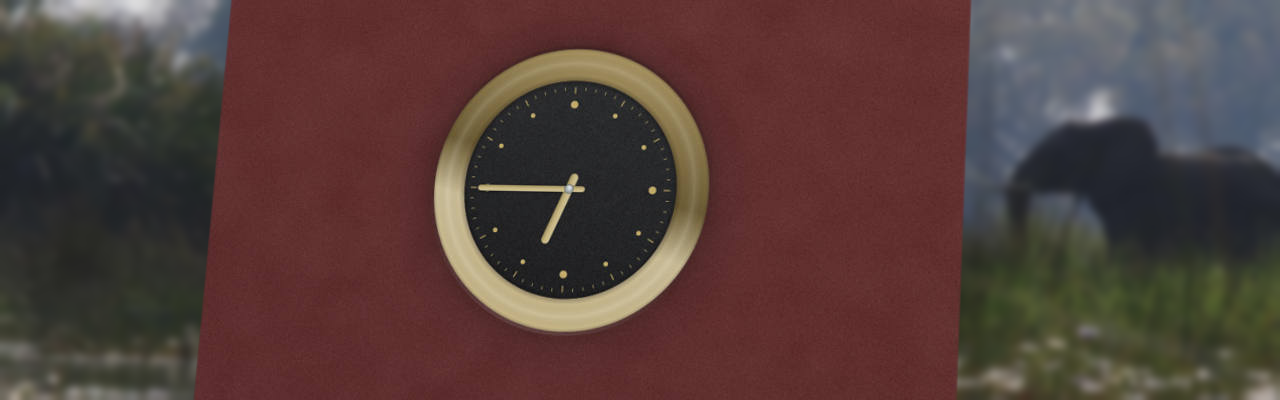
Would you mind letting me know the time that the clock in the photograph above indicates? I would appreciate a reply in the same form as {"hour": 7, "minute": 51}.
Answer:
{"hour": 6, "minute": 45}
